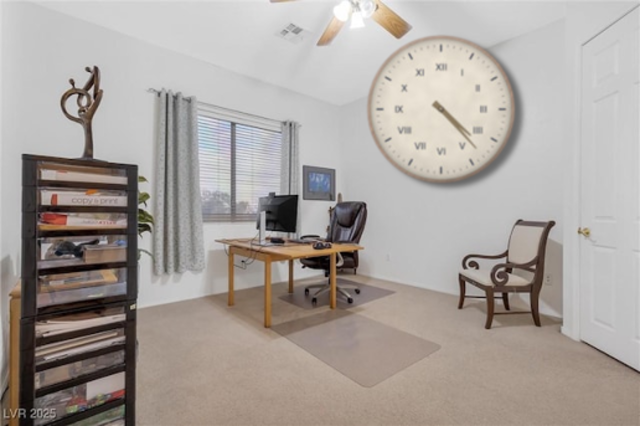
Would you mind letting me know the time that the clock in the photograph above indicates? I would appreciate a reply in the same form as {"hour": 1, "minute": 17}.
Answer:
{"hour": 4, "minute": 23}
